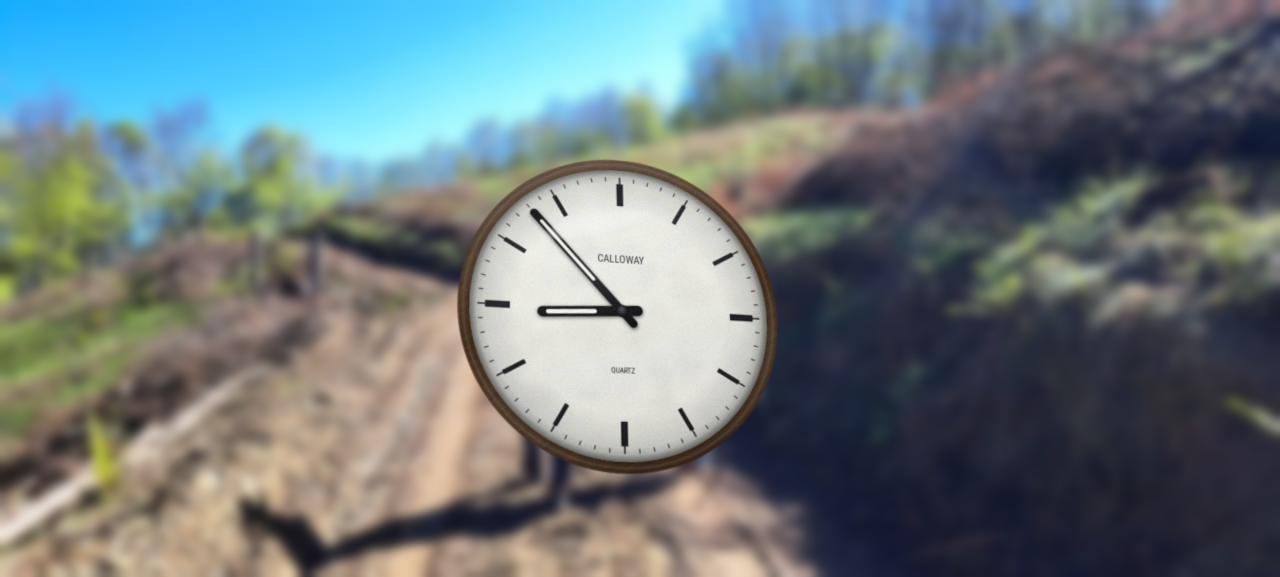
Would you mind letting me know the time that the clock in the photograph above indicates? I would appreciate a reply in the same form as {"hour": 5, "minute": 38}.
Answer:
{"hour": 8, "minute": 53}
